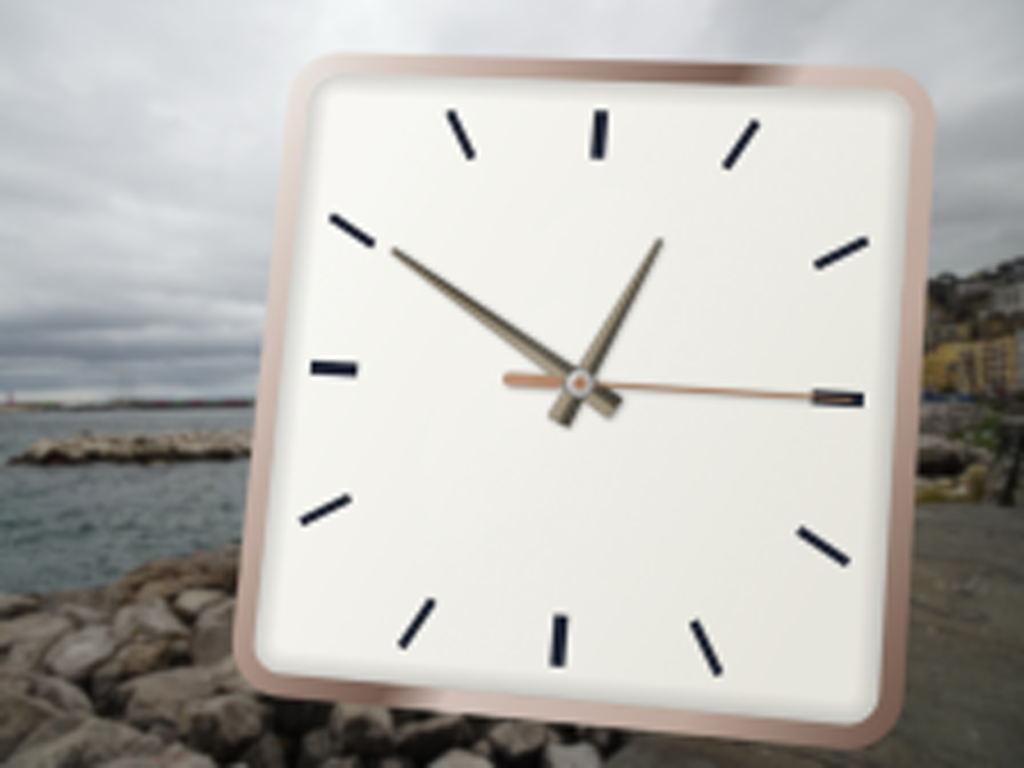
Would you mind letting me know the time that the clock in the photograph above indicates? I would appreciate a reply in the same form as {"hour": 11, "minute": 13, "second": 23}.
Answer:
{"hour": 12, "minute": 50, "second": 15}
